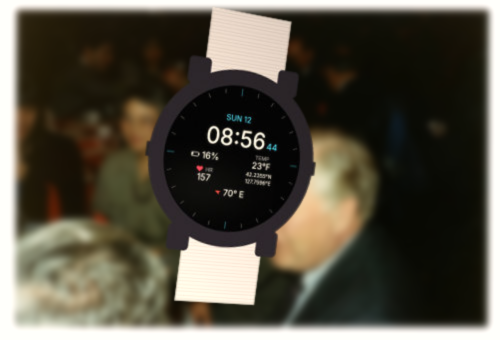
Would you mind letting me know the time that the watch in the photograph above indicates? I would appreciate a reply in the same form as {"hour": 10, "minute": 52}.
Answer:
{"hour": 8, "minute": 56}
